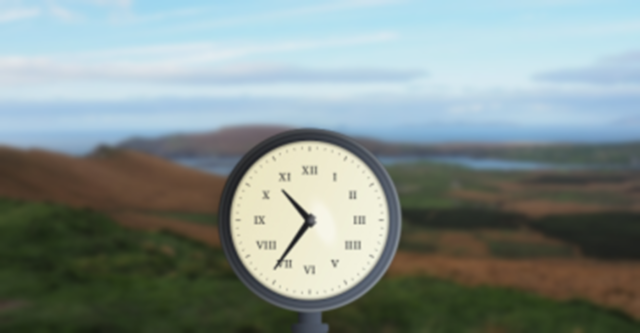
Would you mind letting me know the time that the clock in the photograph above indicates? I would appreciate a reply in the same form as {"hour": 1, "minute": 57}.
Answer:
{"hour": 10, "minute": 36}
